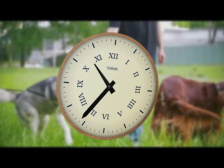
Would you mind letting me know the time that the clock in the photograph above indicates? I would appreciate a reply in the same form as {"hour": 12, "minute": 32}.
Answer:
{"hour": 10, "minute": 36}
